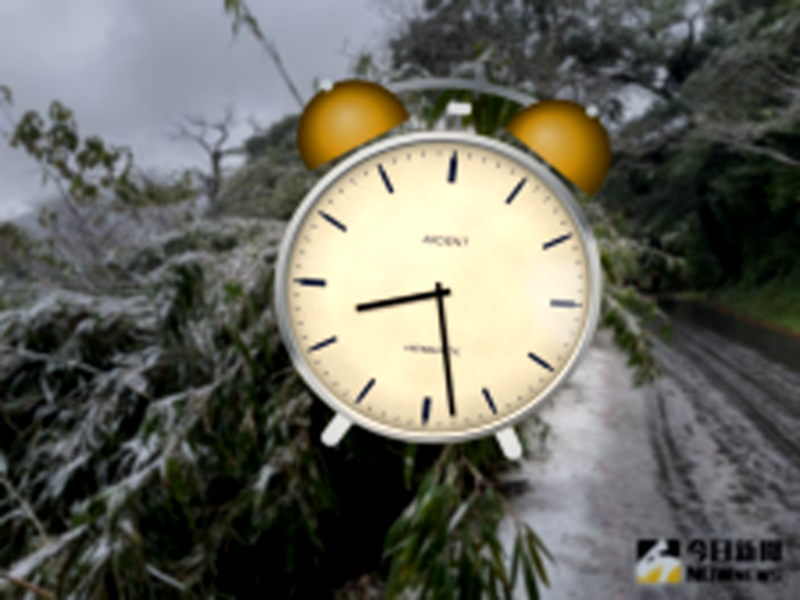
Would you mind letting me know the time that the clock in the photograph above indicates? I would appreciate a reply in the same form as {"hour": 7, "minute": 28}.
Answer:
{"hour": 8, "minute": 28}
